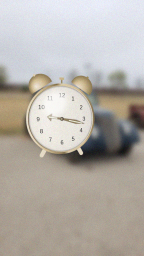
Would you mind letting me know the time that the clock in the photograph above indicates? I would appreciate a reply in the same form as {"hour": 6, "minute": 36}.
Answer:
{"hour": 9, "minute": 17}
